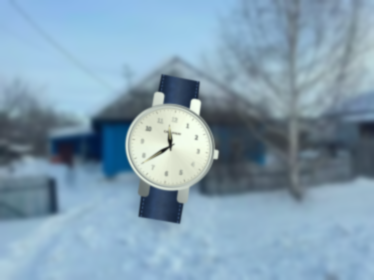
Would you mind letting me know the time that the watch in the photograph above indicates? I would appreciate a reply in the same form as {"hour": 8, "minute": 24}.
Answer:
{"hour": 11, "minute": 38}
